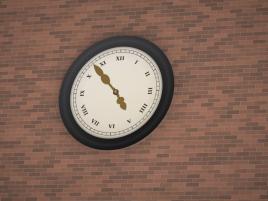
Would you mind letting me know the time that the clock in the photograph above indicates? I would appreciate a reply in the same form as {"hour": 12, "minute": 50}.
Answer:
{"hour": 4, "minute": 53}
